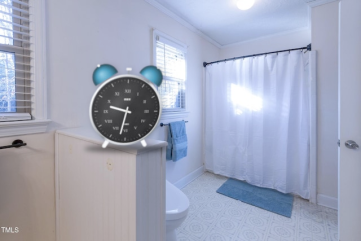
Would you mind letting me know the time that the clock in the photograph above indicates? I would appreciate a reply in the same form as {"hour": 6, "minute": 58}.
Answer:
{"hour": 9, "minute": 32}
